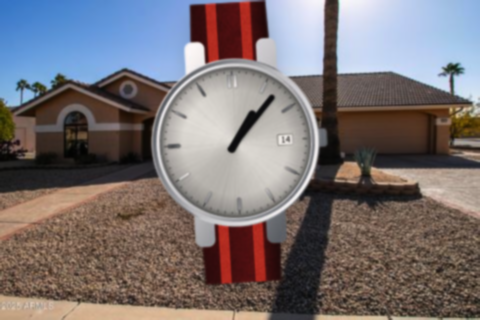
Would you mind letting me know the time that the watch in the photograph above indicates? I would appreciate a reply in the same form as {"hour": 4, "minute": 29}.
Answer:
{"hour": 1, "minute": 7}
